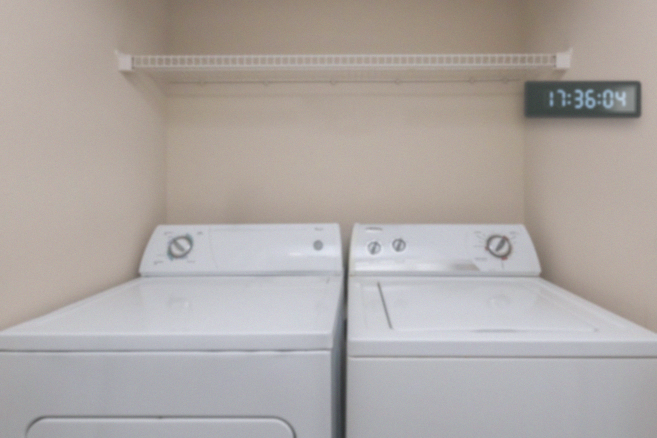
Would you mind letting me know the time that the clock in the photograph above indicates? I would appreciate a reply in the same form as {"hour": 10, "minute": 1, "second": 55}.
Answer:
{"hour": 17, "minute": 36, "second": 4}
